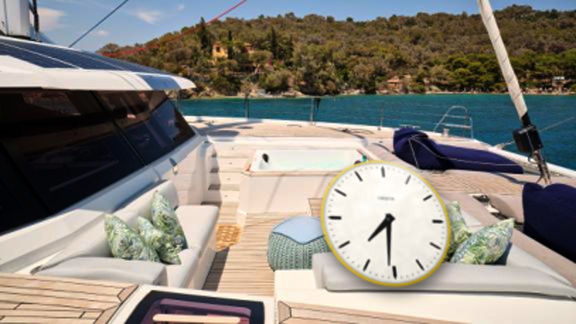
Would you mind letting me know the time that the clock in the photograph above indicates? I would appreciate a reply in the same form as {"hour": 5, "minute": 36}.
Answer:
{"hour": 7, "minute": 31}
